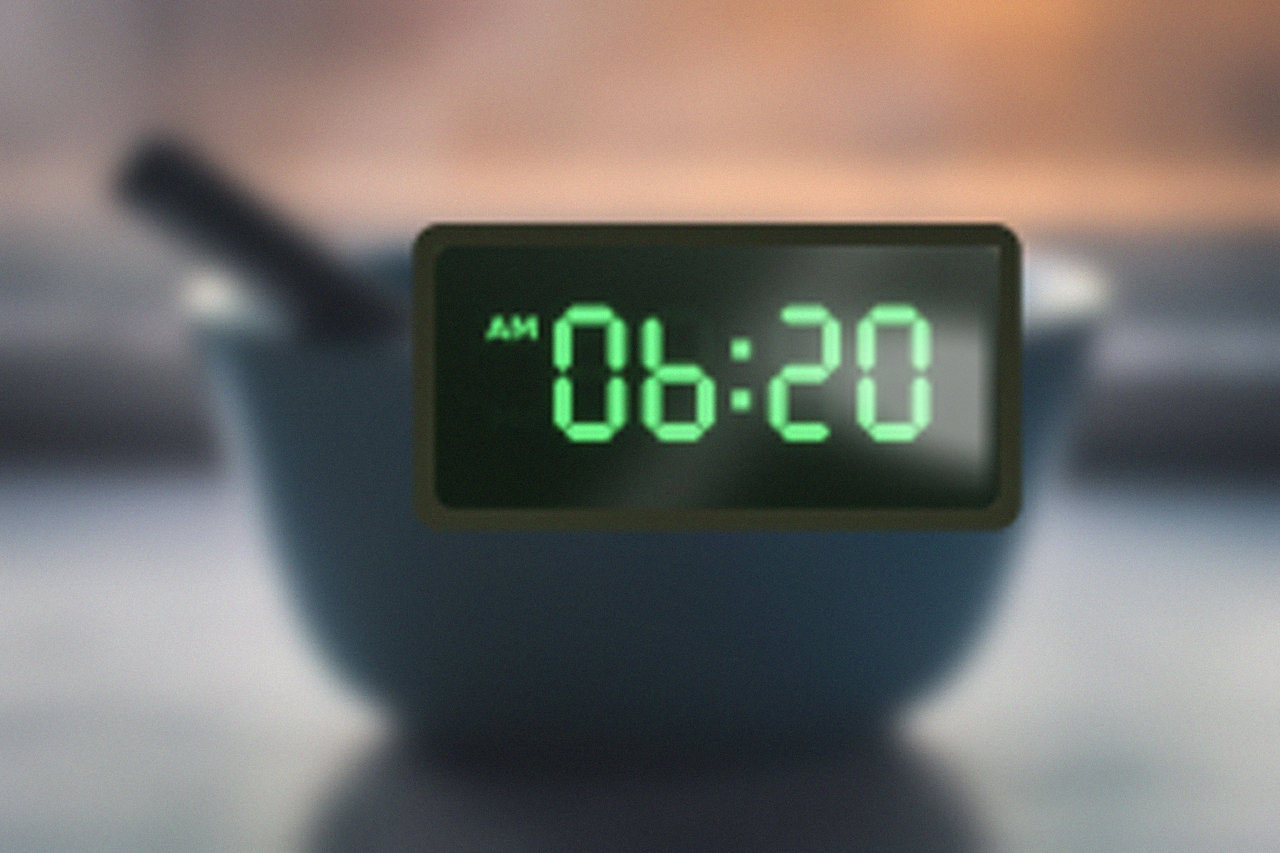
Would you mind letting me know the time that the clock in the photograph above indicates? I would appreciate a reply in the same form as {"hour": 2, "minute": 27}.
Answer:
{"hour": 6, "minute": 20}
